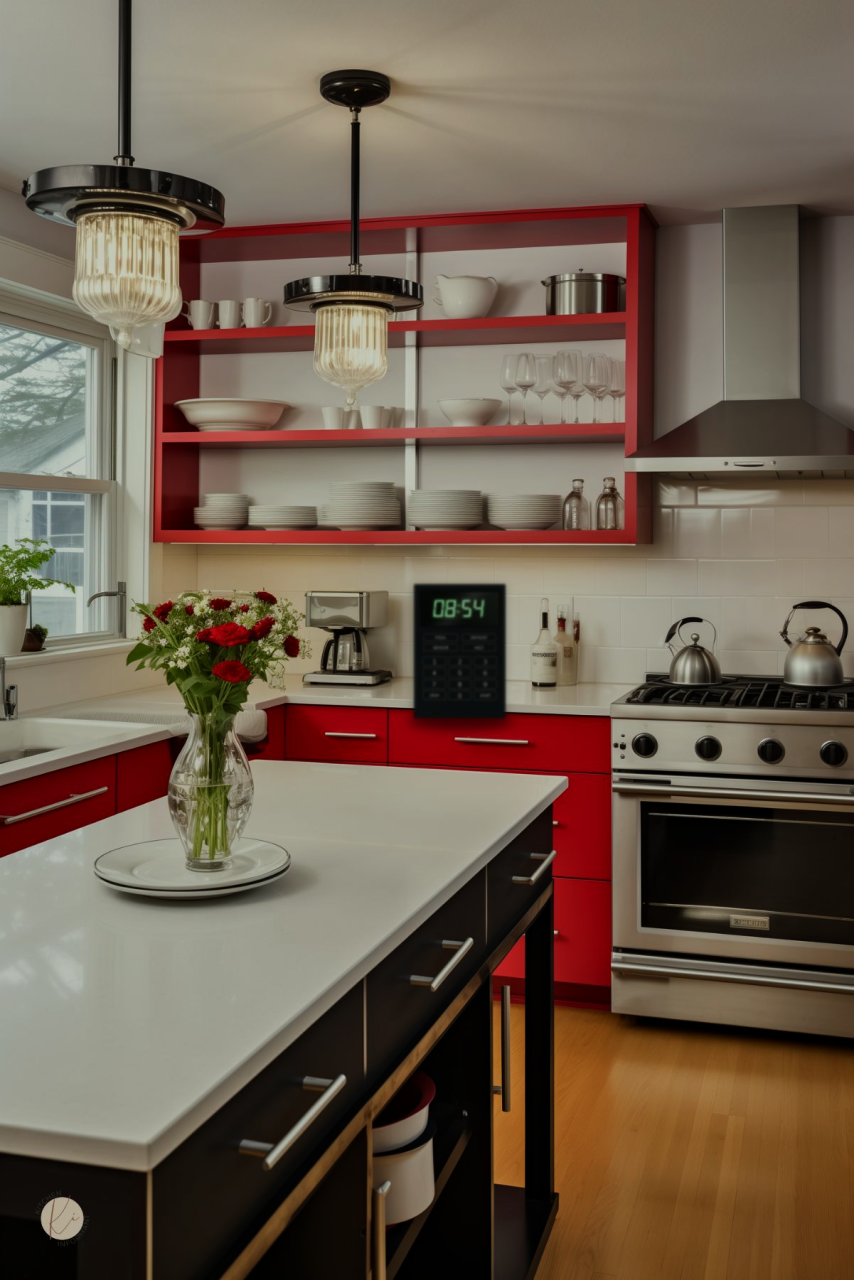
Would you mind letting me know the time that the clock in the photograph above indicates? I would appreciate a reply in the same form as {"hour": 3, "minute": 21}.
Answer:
{"hour": 8, "minute": 54}
